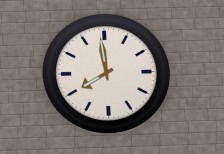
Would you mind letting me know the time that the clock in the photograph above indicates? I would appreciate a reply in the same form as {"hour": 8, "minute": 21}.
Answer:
{"hour": 7, "minute": 59}
